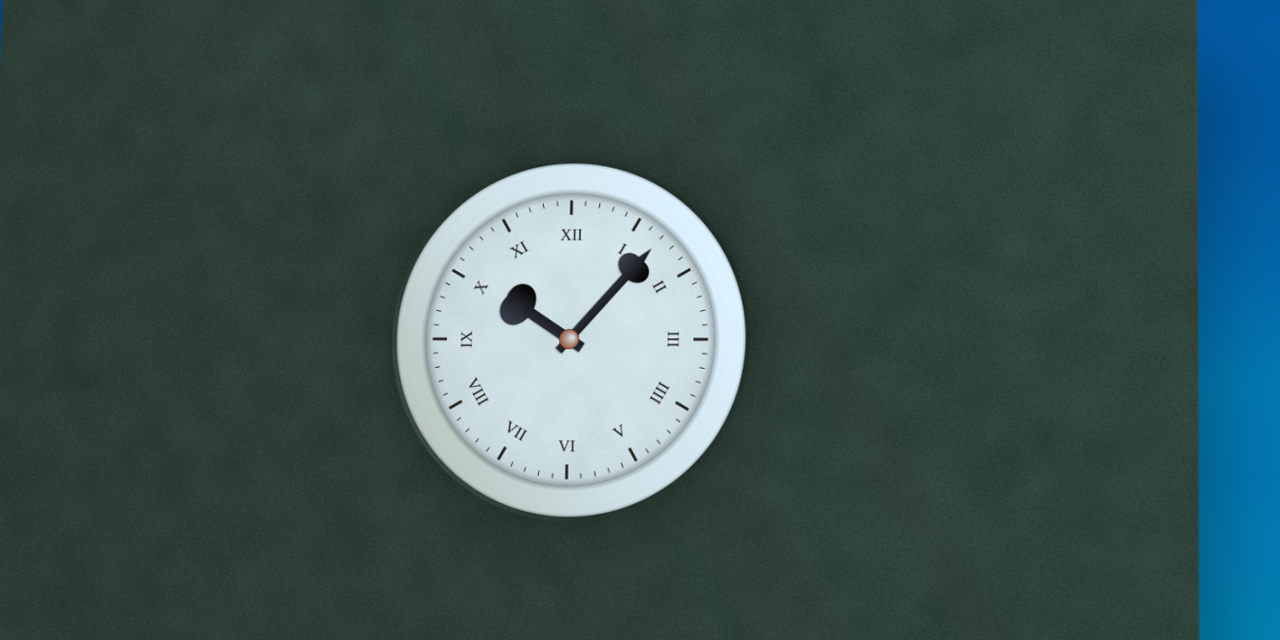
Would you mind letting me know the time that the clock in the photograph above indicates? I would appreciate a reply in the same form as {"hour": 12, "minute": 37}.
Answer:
{"hour": 10, "minute": 7}
